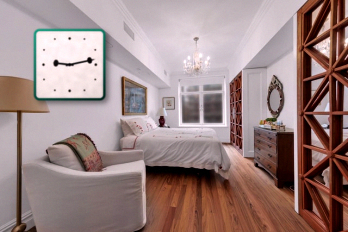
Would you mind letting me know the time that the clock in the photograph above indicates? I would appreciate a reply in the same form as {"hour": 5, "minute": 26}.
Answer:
{"hour": 9, "minute": 13}
